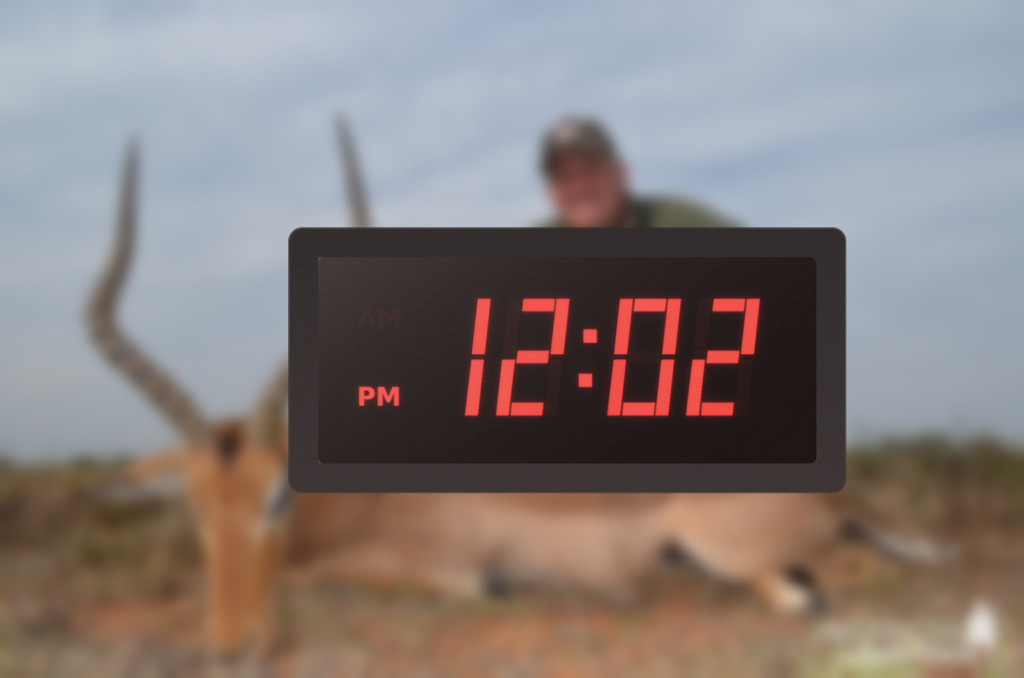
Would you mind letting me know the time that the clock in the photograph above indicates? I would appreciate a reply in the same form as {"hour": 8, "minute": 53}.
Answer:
{"hour": 12, "minute": 2}
